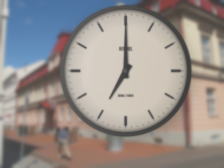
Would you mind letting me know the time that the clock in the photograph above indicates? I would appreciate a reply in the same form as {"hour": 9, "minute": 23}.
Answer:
{"hour": 7, "minute": 0}
